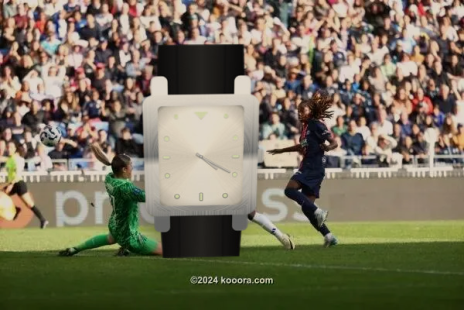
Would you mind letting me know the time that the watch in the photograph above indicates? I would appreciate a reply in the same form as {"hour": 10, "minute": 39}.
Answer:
{"hour": 4, "minute": 20}
